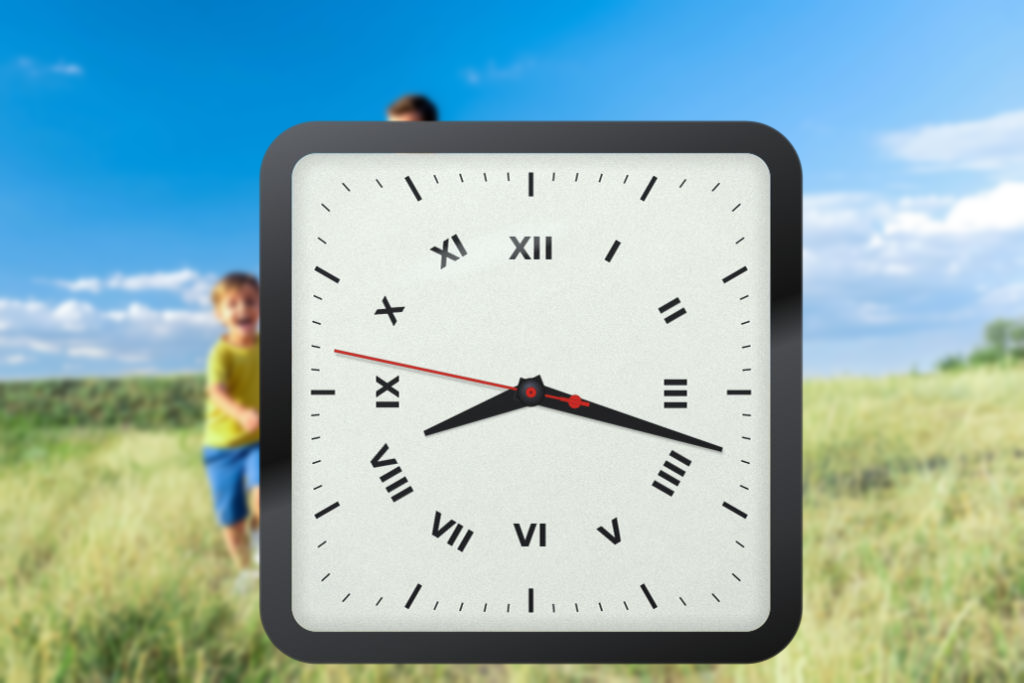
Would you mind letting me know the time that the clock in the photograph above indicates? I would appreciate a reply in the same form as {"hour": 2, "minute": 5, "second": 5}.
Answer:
{"hour": 8, "minute": 17, "second": 47}
